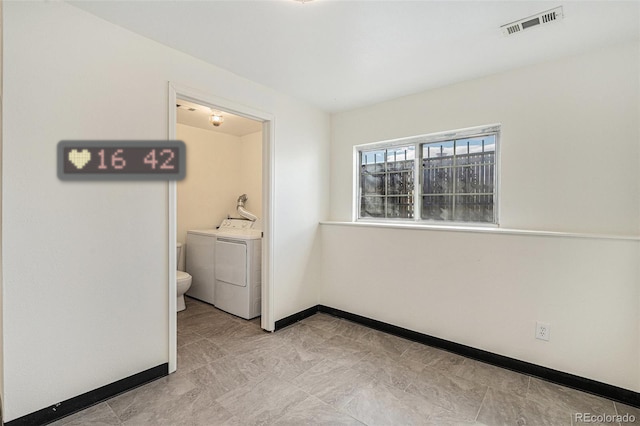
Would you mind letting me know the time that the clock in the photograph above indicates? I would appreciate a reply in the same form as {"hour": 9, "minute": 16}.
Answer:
{"hour": 16, "minute": 42}
